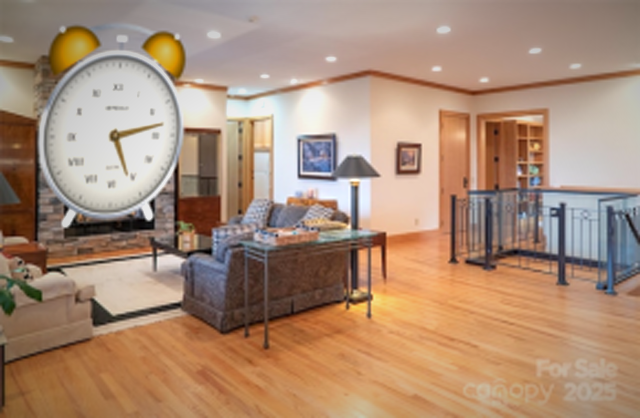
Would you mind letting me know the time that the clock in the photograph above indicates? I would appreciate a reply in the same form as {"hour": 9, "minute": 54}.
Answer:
{"hour": 5, "minute": 13}
